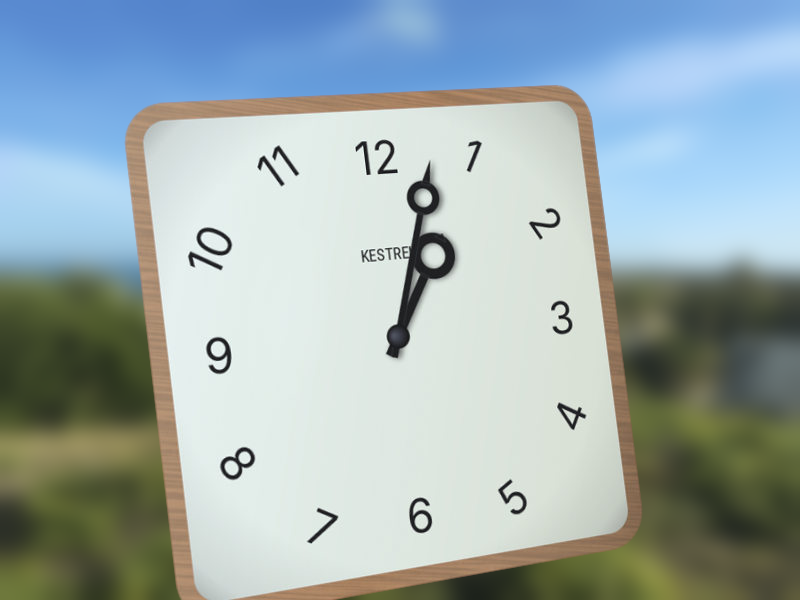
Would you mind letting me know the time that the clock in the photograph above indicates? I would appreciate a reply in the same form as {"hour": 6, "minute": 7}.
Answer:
{"hour": 1, "minute": 3}
